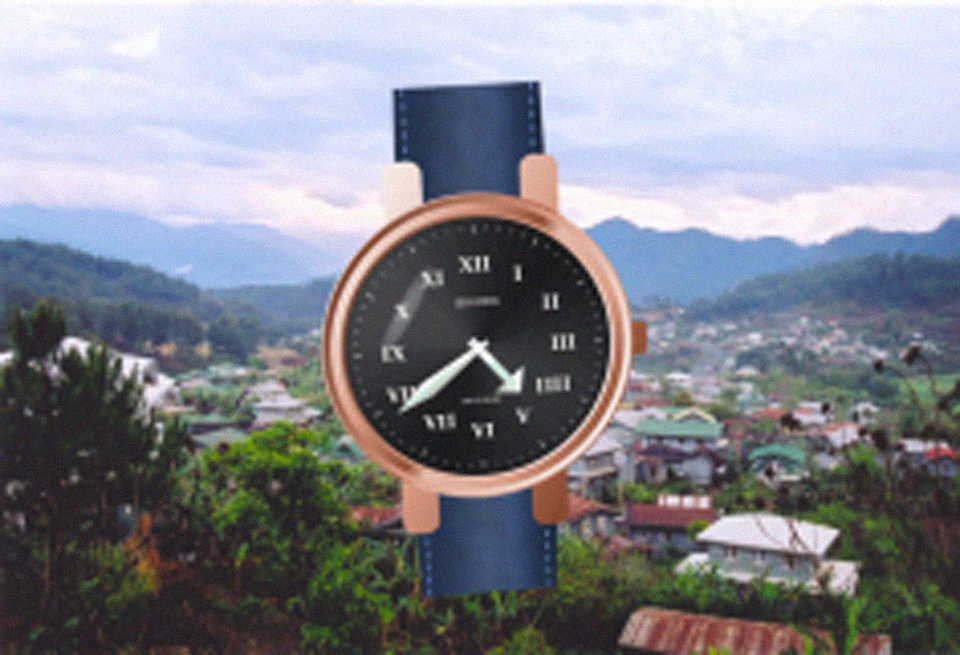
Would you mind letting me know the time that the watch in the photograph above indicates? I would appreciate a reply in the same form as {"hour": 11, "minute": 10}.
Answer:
{"hour": 4, "minute": 39}
